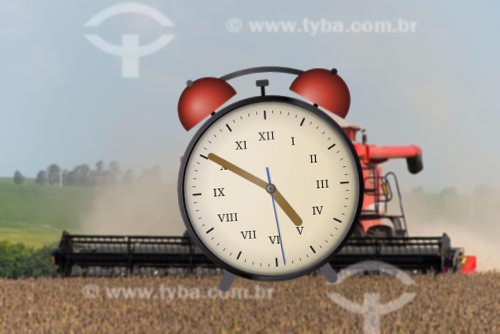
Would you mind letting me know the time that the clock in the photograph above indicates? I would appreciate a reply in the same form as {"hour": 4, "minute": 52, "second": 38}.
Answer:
{"hour": 4, "minute": 50, "second": 29}
